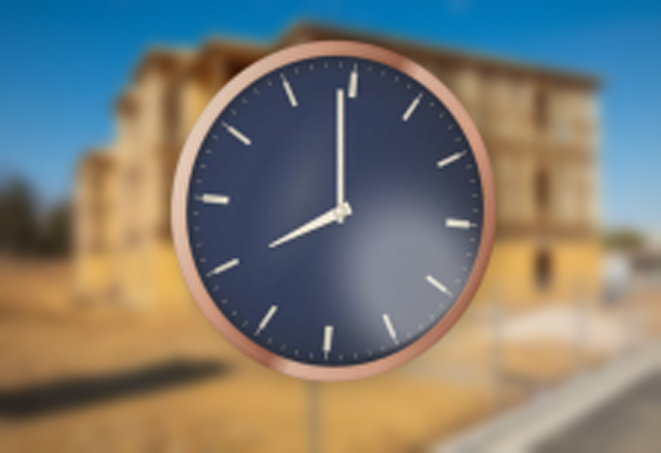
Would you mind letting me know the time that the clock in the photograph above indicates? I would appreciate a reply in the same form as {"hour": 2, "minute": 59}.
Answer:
{"hour": 7, "minute": 59}
